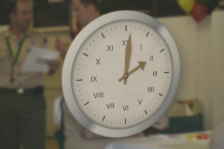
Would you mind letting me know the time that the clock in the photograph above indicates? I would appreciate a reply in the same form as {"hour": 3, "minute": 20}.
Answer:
{"hour": 2, "minute": 1}
